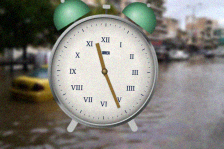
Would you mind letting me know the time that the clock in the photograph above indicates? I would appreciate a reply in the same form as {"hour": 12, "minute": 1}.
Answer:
{"hour": 11, "minute": 26}
